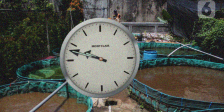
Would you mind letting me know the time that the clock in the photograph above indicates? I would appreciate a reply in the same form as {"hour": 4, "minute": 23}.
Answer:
{"hour": 9, "minute": 48}
